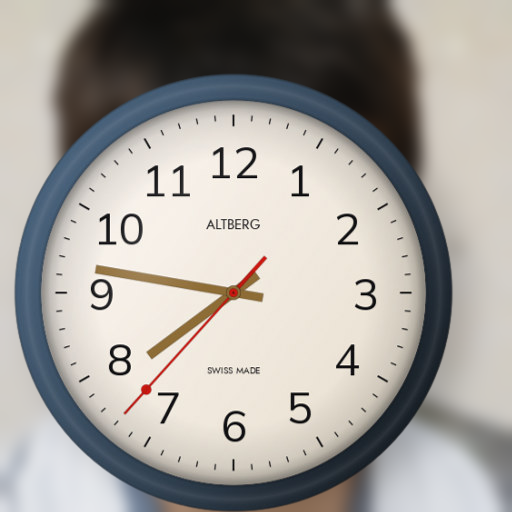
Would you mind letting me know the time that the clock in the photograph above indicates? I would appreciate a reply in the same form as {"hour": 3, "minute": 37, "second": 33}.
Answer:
{"hour": 7, "minute": 46, "second": 37}
